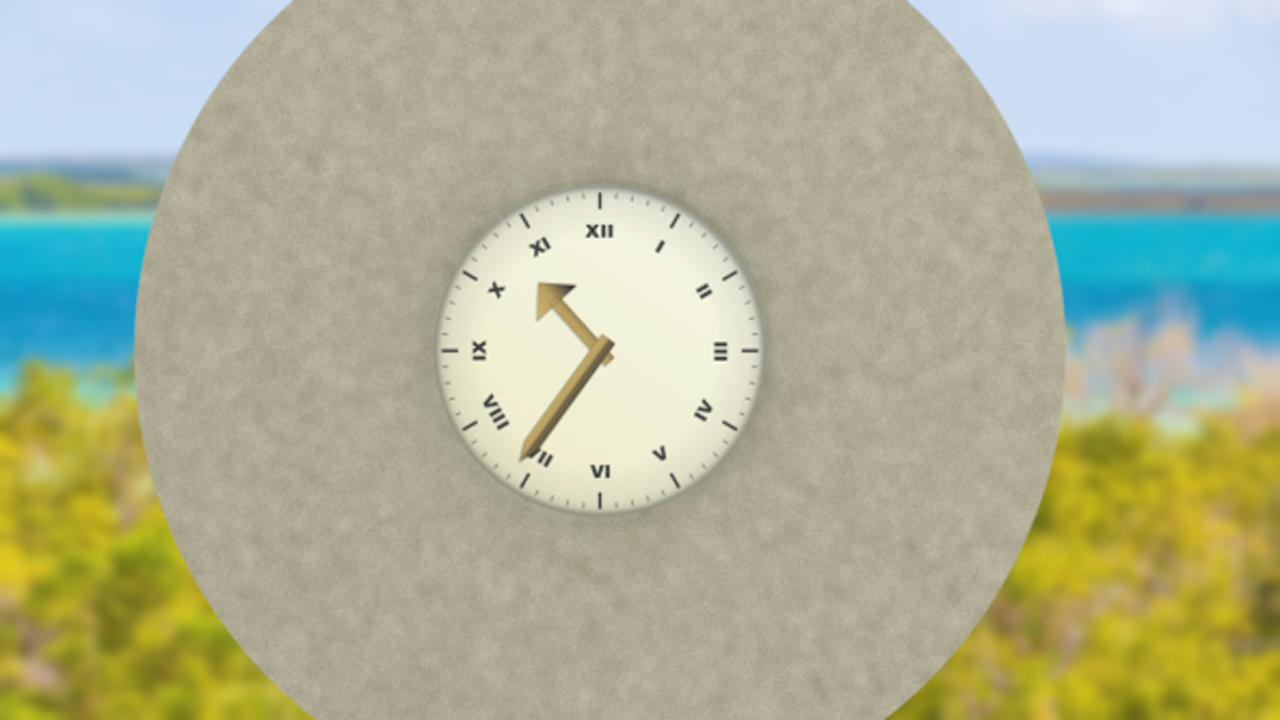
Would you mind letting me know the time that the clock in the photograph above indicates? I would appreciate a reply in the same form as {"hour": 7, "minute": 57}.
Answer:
{"hour": 10, "minute": 36}
